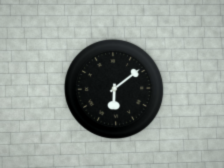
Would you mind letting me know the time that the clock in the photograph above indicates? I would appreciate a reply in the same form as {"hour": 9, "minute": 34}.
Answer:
{"hour": 6, "minute": 9}
